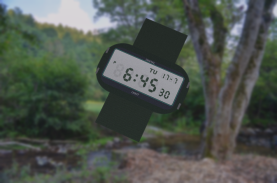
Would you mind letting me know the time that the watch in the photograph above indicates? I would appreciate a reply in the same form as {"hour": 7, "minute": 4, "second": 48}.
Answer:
{"hour": 6, "minute": 45, "second": 30}
